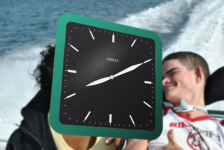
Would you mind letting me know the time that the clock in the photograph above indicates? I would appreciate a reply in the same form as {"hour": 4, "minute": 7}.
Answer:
{"hour": 8, "minute": 10}
